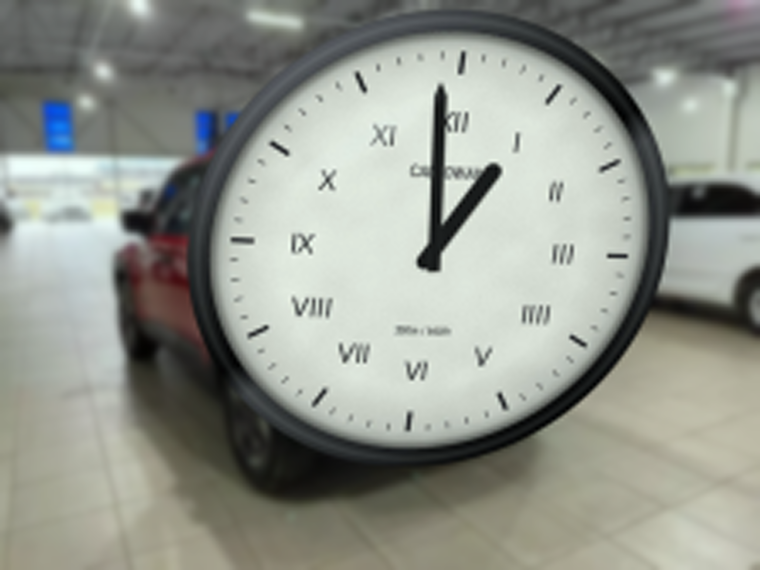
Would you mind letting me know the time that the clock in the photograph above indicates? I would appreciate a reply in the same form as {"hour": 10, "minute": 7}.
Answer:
{"hour": 12, "minute": 59}
